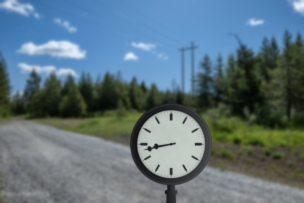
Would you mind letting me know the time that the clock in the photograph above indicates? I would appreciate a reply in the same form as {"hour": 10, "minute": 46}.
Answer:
{"hour": 8, "minute": 43}
